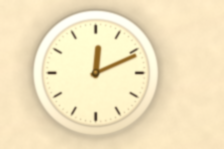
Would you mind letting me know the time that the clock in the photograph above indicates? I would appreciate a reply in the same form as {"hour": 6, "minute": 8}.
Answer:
{"hour": 12, "minute": 11}
